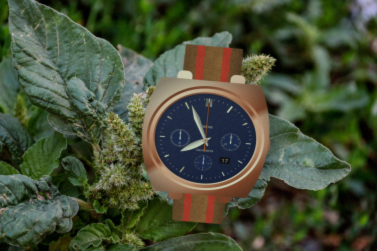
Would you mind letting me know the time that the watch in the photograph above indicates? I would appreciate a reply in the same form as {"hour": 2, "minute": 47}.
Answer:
{"hour": 7, "minute": 56}
